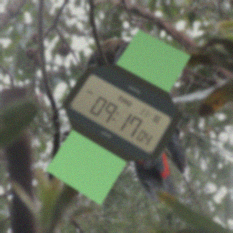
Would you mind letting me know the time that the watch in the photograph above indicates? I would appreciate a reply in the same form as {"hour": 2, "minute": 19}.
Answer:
{"hour": 9, "minute": 17}
